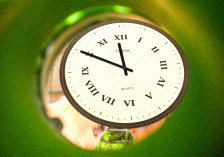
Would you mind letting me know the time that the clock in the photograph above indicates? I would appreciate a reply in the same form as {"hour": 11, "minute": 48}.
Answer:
{"hour": 11, "minute": 50}
